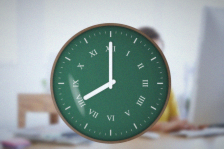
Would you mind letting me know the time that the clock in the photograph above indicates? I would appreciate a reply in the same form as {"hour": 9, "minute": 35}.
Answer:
{"hour": 8, "minute": 0}
